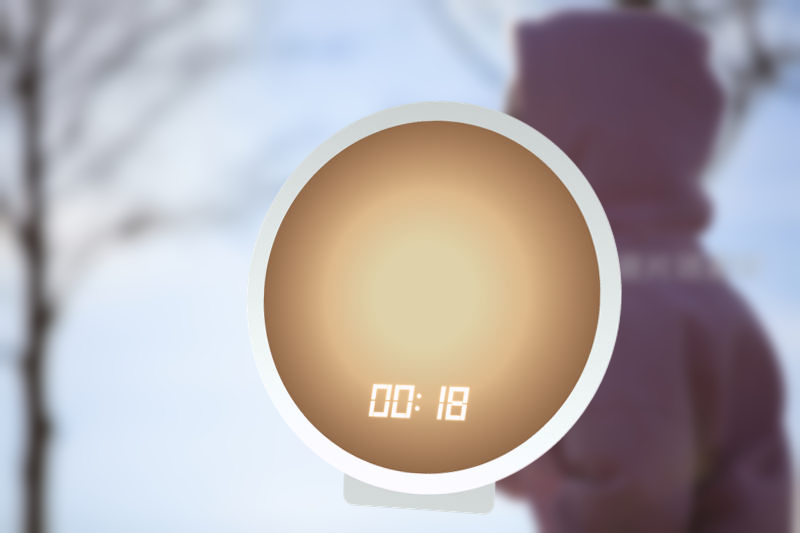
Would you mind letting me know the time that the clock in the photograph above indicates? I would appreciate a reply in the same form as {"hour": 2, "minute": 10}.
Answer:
{"hour": 0, "minute": 18}
